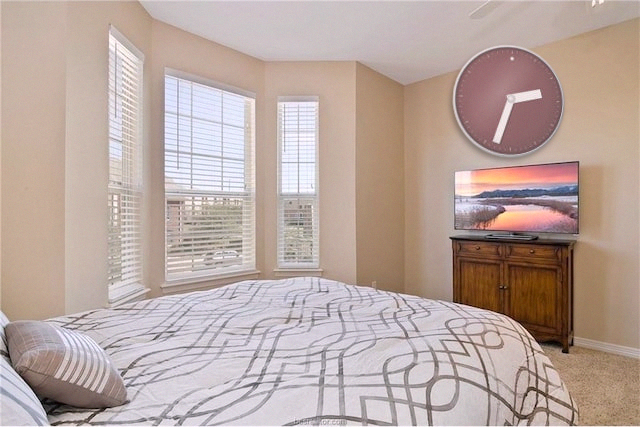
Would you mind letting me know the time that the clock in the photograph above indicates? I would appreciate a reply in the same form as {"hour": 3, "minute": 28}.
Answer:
{"hour": 2, "minute": 33}
